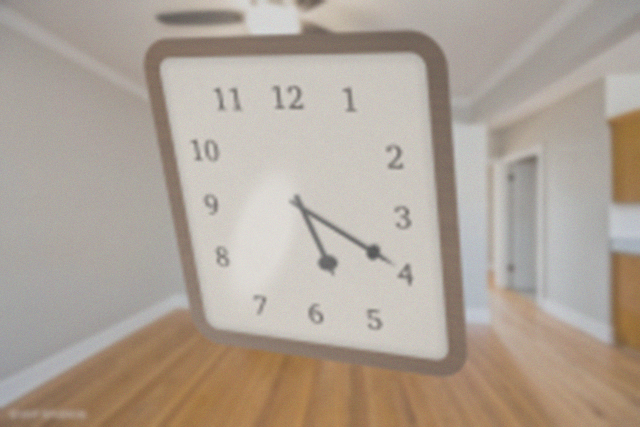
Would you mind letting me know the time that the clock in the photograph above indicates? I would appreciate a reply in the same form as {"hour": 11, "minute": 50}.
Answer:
{"hour": 5, "minute": 20}
